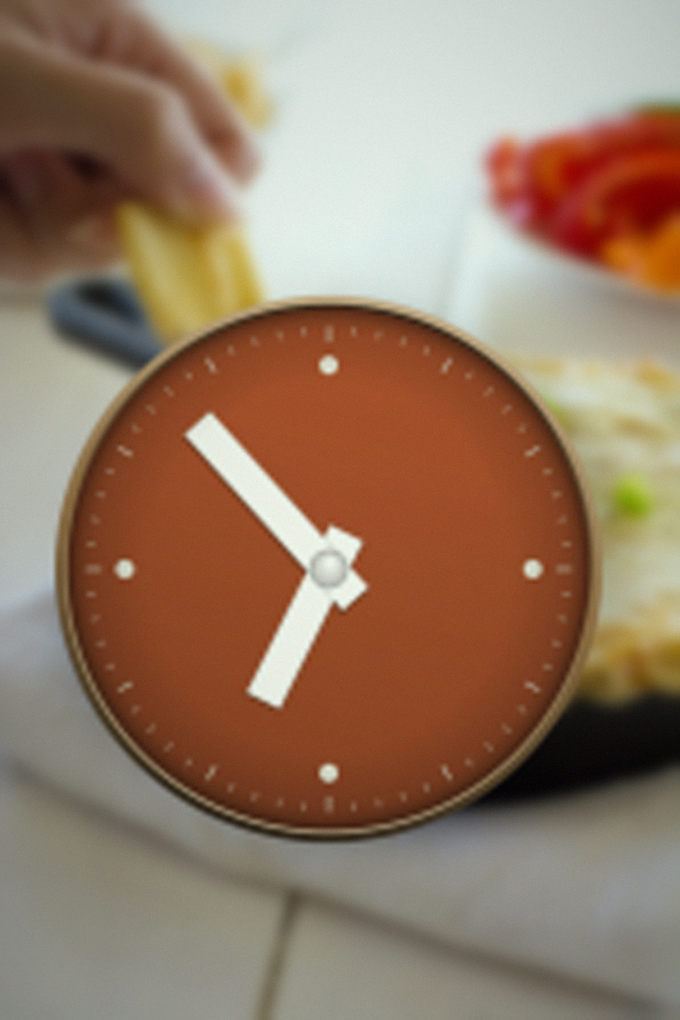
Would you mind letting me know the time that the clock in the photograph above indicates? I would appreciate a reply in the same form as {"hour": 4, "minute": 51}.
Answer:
{"hour": 6, "minute": 53}
